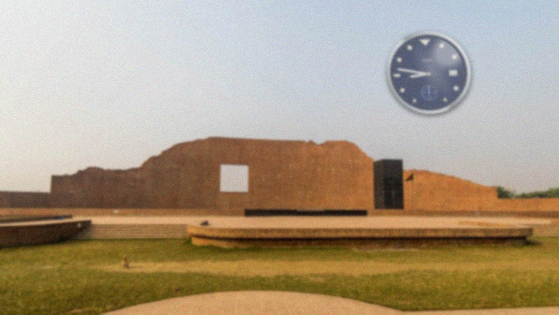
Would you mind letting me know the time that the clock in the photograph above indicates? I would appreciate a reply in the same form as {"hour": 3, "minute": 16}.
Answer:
{"hour": 8, "minute": 47}
